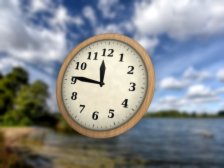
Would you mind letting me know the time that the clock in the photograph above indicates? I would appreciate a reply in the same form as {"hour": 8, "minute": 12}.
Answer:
{"hour": 11, "minute": 46}
